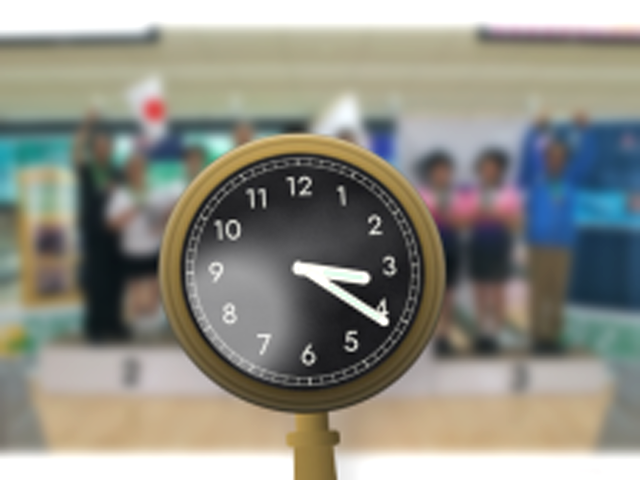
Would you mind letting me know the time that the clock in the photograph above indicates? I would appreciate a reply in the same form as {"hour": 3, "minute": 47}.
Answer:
{"hour": 3, "minute": 21}
